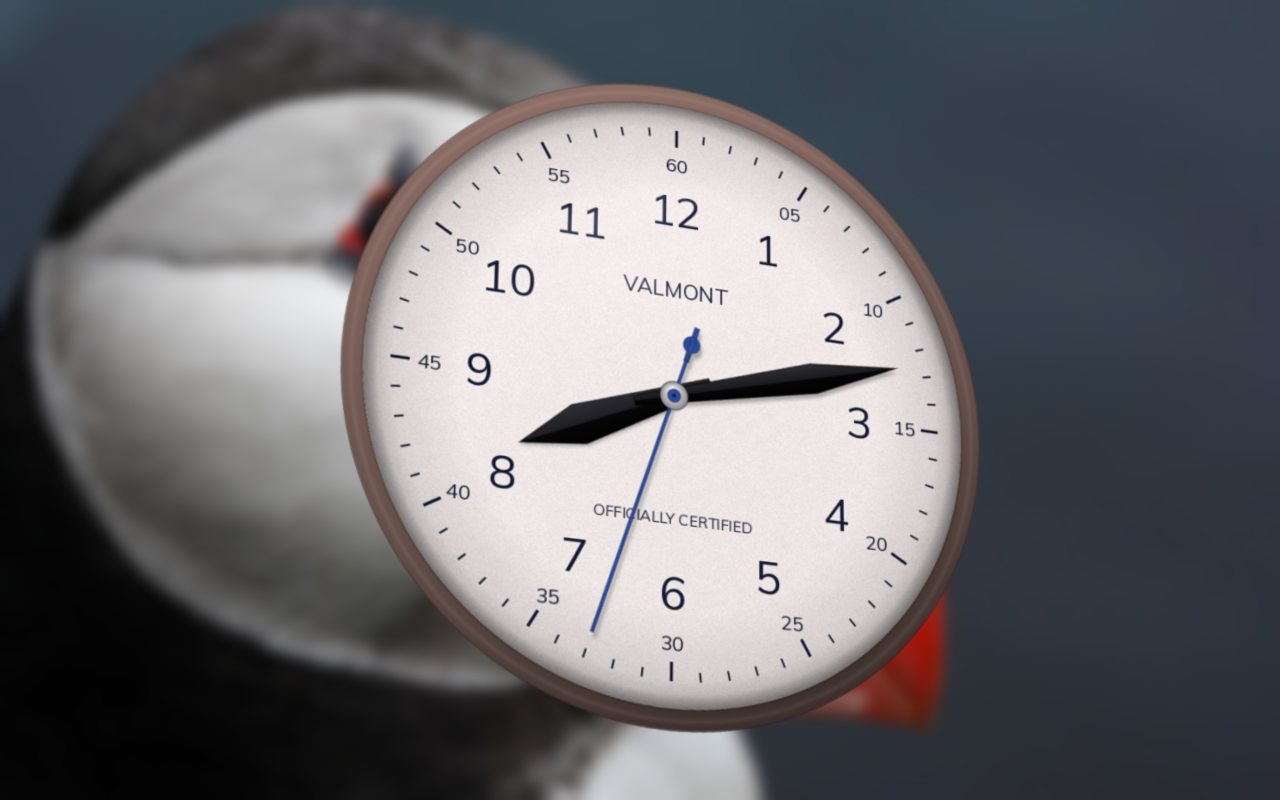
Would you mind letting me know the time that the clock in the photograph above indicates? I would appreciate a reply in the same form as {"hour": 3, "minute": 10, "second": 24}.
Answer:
{"hour": 8, "minute": 12, "second": 33}
